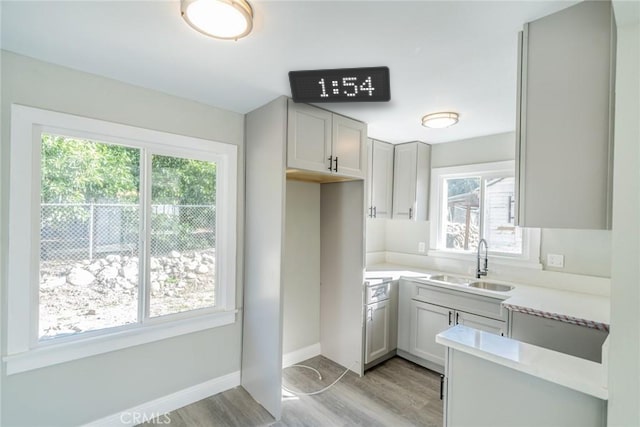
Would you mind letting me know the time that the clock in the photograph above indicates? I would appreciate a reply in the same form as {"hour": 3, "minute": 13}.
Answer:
{"hour": 1, "minute": 54}
